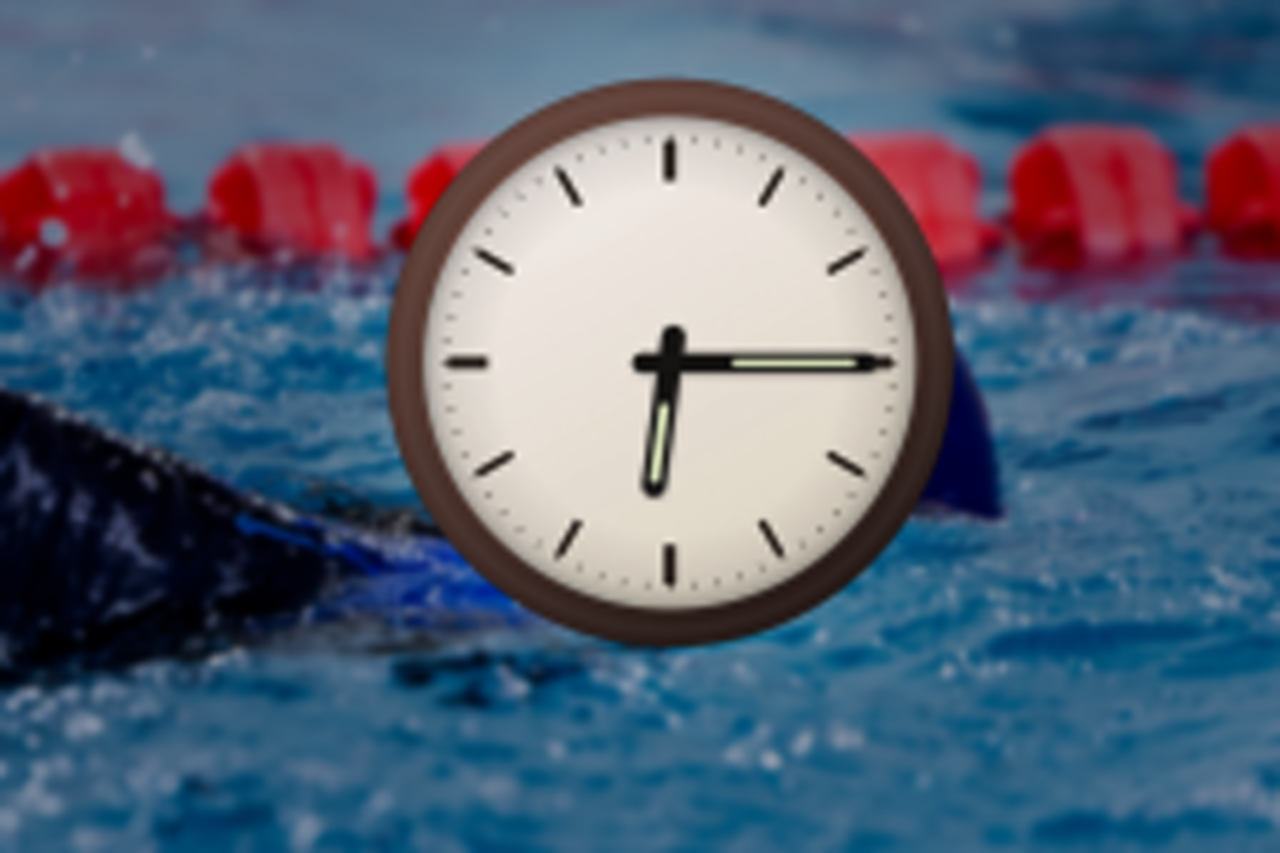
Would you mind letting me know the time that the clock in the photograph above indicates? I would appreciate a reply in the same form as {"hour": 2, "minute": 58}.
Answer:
{"hour": 6, "minute": 15}
